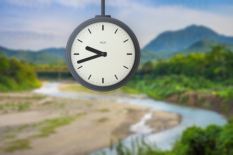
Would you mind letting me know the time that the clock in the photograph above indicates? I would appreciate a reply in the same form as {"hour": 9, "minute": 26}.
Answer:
{"hour": 9, "minute": 42}
